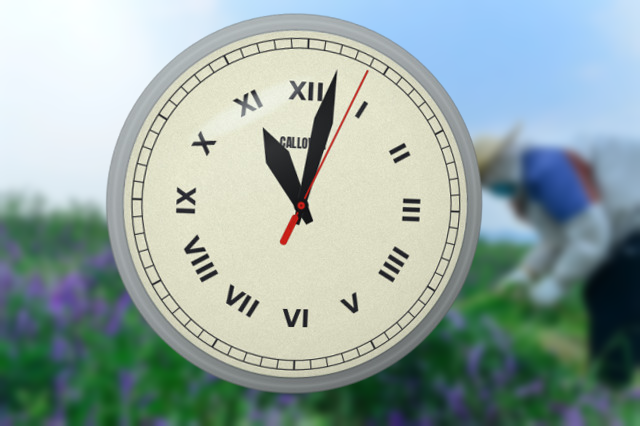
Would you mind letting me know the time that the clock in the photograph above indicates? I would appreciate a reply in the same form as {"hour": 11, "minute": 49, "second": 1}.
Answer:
{"hour": 11, "minute": 2, "second": 4}
